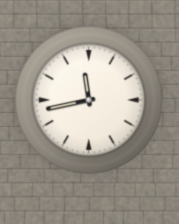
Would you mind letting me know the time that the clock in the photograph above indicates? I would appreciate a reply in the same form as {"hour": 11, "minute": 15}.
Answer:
{"hour": 11, "minute": 43}
